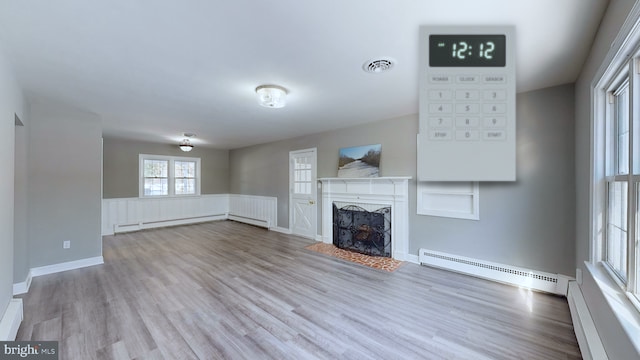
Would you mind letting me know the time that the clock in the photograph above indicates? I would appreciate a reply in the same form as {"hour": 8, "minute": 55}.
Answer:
{"hour": 12, "minute": 12}
